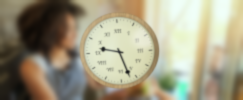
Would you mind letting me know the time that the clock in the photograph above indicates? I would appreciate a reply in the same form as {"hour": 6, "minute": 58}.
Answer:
{"hour": 9, "minute": 27}
